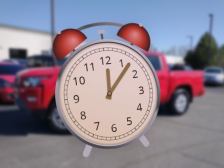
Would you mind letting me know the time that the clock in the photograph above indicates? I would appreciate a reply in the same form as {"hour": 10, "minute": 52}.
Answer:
{"hour": 12, "minute": 7}
